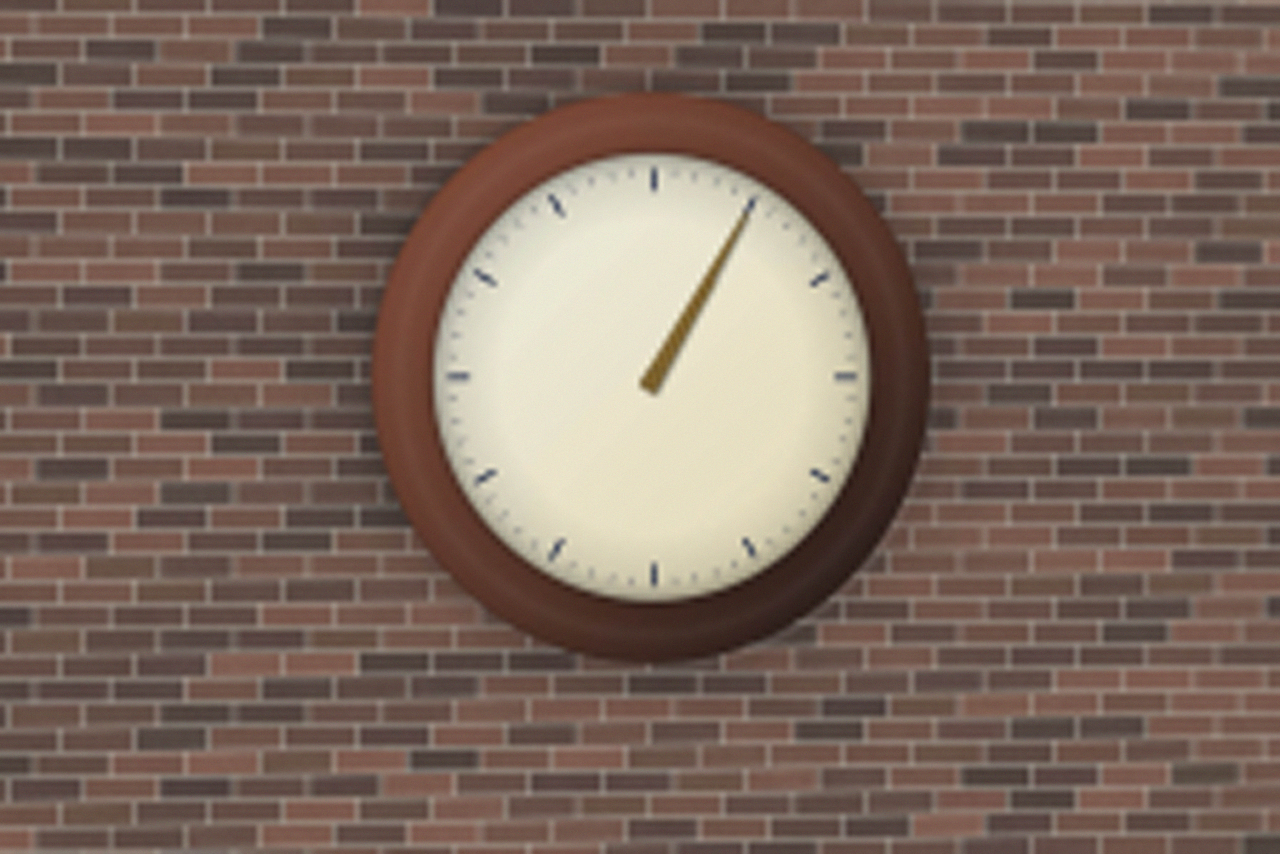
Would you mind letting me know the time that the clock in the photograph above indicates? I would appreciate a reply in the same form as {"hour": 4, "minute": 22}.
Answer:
{"hour": 1, "minute": 5}
